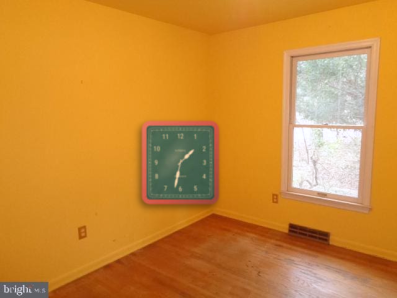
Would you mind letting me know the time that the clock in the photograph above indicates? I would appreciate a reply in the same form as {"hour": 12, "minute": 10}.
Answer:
{"hour": 1, "minute": 32}
